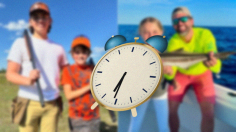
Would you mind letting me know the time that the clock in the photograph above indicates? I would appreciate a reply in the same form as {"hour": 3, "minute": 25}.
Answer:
{"hour": 6, "minute": 31}
